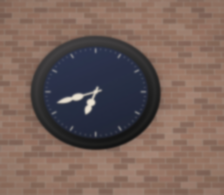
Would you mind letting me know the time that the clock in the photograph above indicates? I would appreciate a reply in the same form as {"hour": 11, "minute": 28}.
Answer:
{"hour": 6, "minute": 42}
